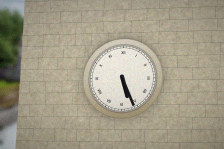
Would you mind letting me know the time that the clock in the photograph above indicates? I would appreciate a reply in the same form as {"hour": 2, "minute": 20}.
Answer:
{"hour": 5, "minute": 26}
